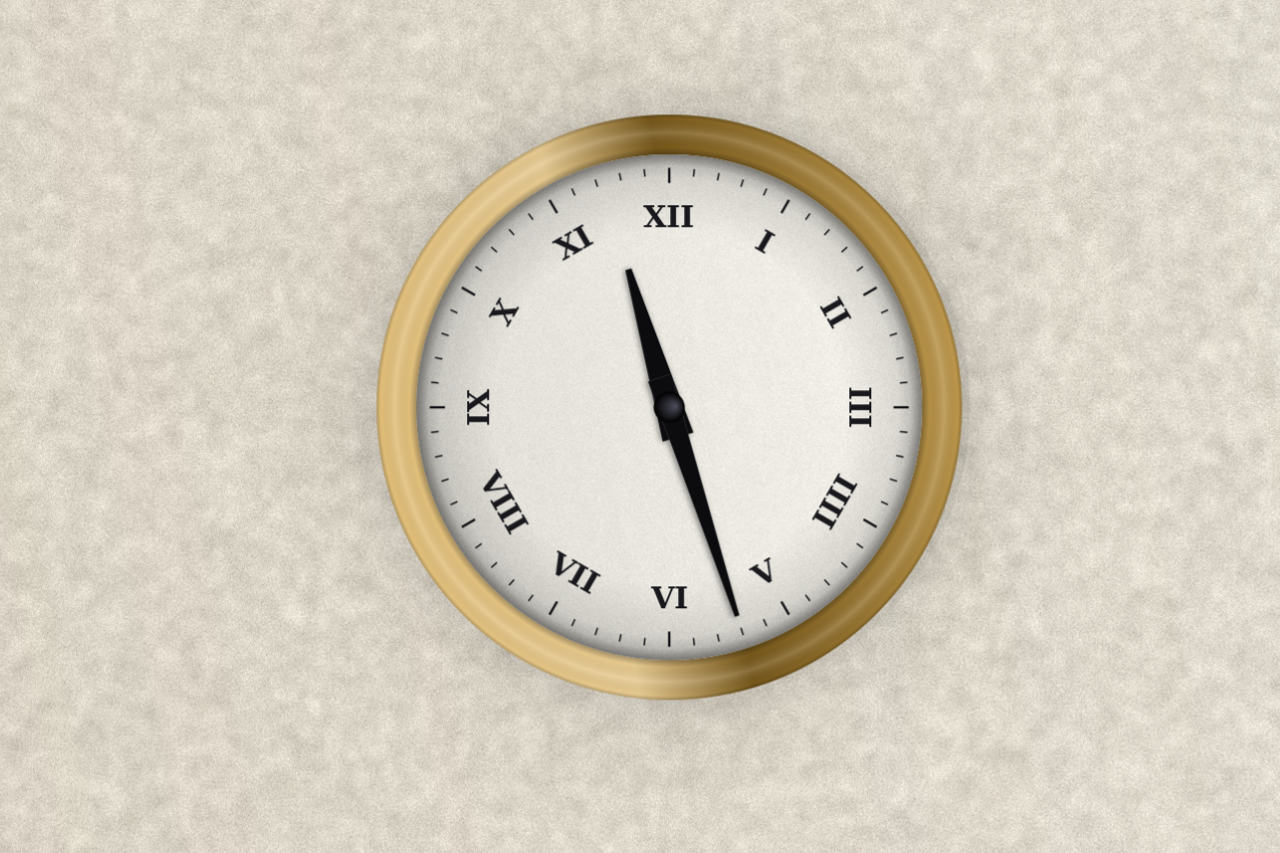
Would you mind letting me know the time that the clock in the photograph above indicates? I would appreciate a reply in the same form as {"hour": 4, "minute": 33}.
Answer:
{"hour": 11, "minute": 27}
